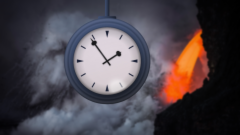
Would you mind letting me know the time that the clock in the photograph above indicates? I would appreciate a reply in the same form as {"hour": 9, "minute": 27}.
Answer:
{"hour": 1, "minute": 54}
